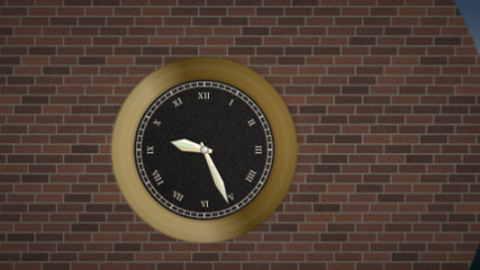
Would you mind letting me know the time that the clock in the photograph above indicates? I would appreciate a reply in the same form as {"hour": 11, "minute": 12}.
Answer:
{"hour": 9, "minute": 26}
